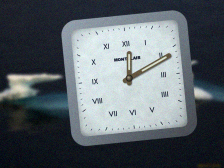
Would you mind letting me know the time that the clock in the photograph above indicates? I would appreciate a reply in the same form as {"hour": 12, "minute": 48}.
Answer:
{"hour": 12, "minute": 11}
